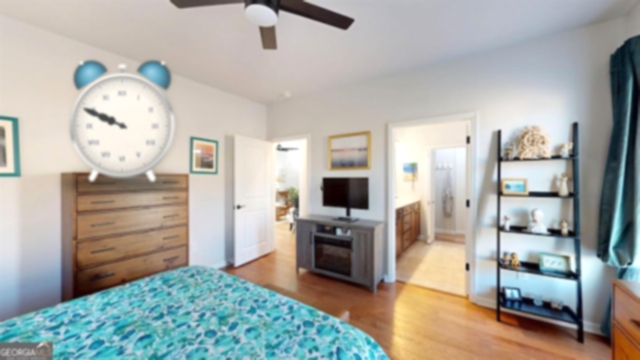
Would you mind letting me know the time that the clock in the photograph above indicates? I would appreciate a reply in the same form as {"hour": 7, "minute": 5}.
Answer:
{"hour": 9, "minute": 49}
